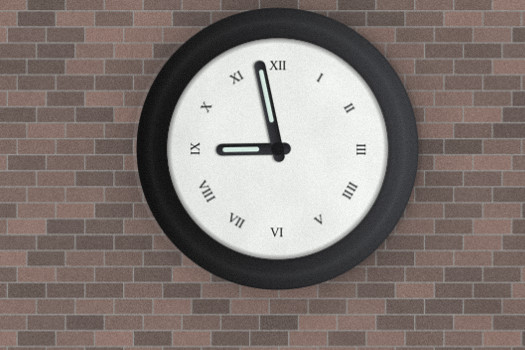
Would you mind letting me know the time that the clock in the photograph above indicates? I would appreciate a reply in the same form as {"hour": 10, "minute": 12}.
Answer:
{"hour": 8, "minute": 58}
